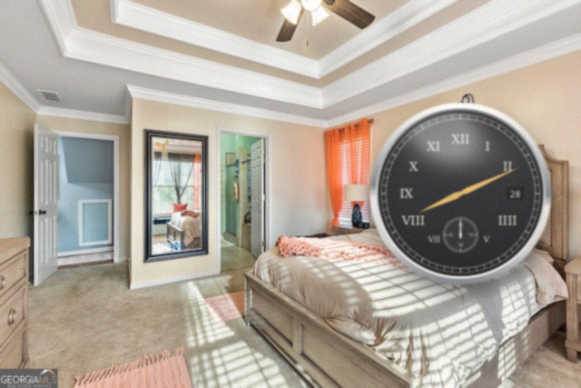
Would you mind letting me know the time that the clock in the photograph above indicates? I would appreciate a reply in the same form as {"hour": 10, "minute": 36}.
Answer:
{"hour": 8, "minute": 11}
